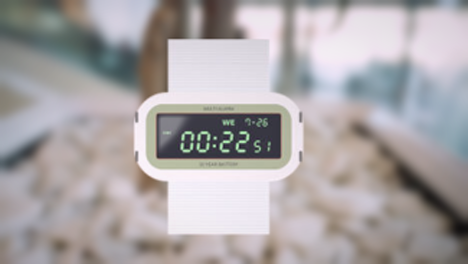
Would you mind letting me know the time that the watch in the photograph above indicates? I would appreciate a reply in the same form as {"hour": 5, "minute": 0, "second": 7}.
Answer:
{"hour": 0, "minute": 22, "second": 51}
